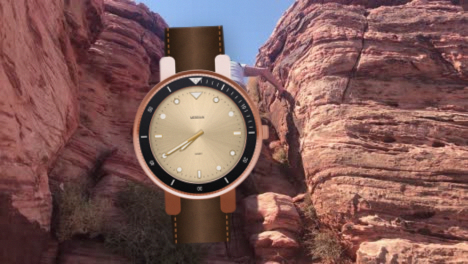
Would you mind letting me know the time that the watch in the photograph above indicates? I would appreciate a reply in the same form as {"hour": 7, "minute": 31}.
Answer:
{"hour": 7, "minute": 40}
